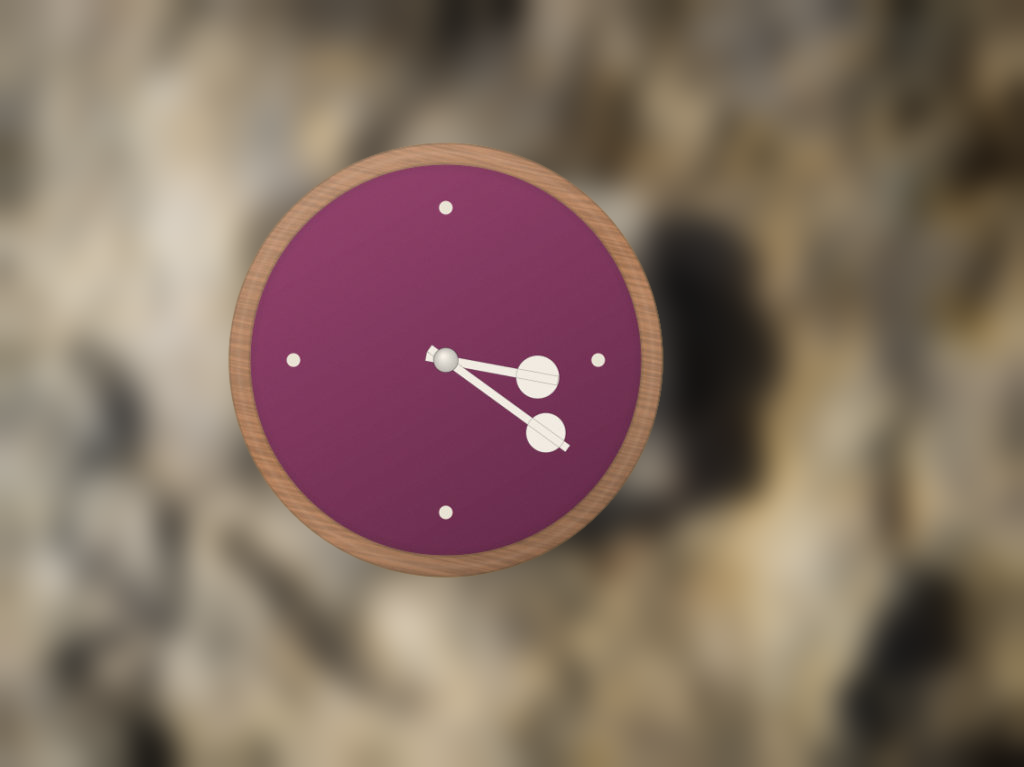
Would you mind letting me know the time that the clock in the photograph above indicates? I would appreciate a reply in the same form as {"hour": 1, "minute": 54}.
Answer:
{"hour": 3, "minute": 21}
